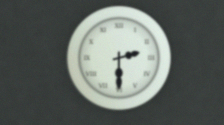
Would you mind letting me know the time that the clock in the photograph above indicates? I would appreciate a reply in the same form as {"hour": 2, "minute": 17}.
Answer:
{"hour": 2, "minute": 30}
